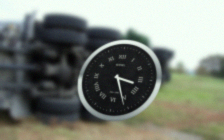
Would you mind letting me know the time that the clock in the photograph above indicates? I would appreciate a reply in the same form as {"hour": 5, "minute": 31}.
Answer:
{"hour": 3, "minute": 26}
